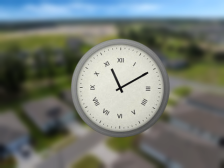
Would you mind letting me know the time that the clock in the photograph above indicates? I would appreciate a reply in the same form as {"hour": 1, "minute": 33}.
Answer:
{"hour": 11, "minute": 10}
